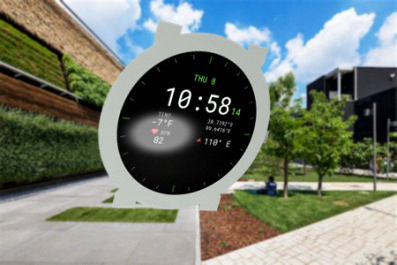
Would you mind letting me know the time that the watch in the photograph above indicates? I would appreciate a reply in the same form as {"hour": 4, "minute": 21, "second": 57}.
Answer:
{"hour": 10, "minute": 58, "second": 14}
